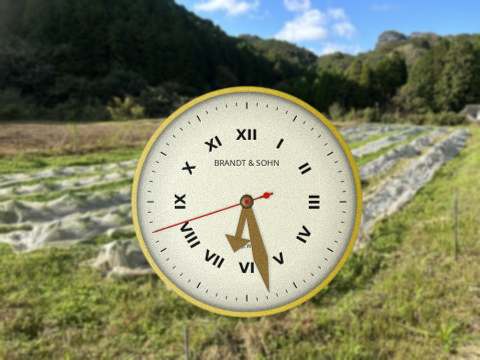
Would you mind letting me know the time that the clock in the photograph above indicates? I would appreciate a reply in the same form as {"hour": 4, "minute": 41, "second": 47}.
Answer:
{"hour": 6, "minute": 27, "second": 42}
